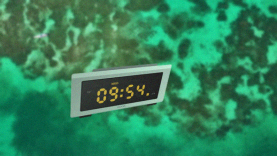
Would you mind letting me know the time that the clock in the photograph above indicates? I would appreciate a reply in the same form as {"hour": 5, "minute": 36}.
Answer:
{"hour": 9, "minute": 54}
